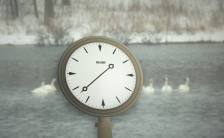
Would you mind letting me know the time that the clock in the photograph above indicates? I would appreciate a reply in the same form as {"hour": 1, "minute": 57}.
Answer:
{"hour": 1, "minute": 38}
